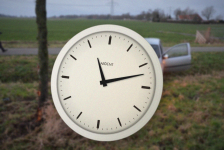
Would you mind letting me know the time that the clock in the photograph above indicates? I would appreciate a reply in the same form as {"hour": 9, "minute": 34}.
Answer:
{"hour": 11, "minute": 12}
